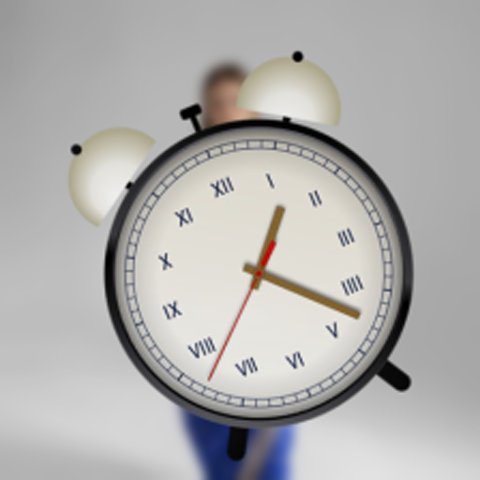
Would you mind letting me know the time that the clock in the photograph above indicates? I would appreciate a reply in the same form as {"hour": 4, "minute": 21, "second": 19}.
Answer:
{"hour": 1, "minute": 22, "second": 38}
